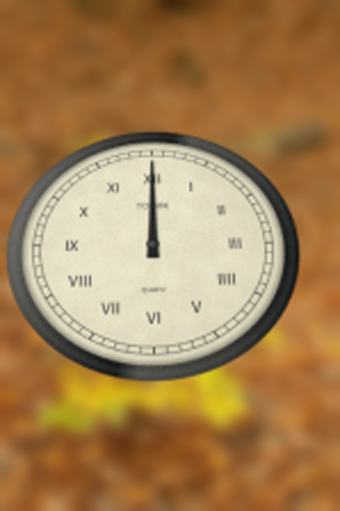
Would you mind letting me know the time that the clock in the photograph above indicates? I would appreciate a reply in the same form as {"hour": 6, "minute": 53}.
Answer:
{"hour": 12, "minute": 0}
